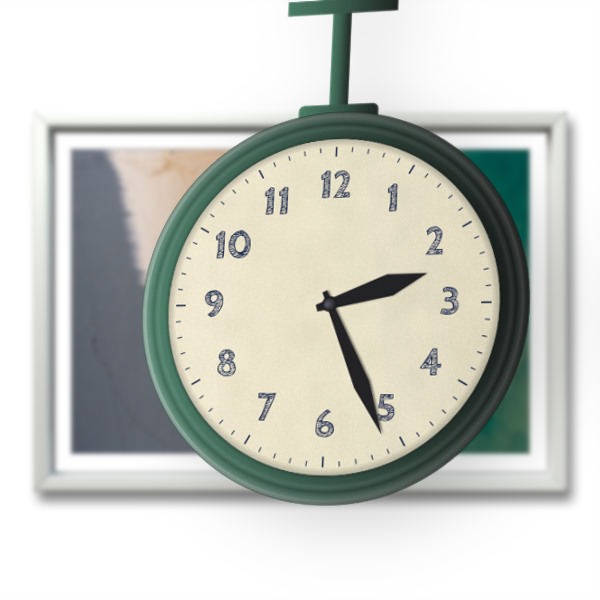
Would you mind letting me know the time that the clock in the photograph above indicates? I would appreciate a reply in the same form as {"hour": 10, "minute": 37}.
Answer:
{"hour": 2, "minute": 26}
